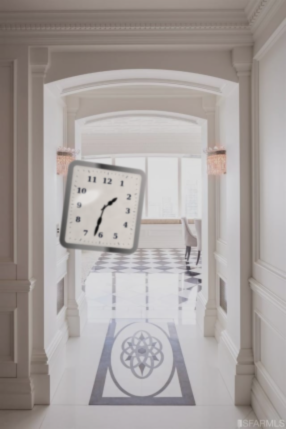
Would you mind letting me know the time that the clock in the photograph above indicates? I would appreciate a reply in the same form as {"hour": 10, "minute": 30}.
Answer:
{"hour": 1, "minute": 32}
